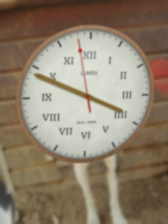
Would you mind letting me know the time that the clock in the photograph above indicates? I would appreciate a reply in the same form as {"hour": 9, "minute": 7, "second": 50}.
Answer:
{"hour": 3, "minute": 48, "second": 58}
